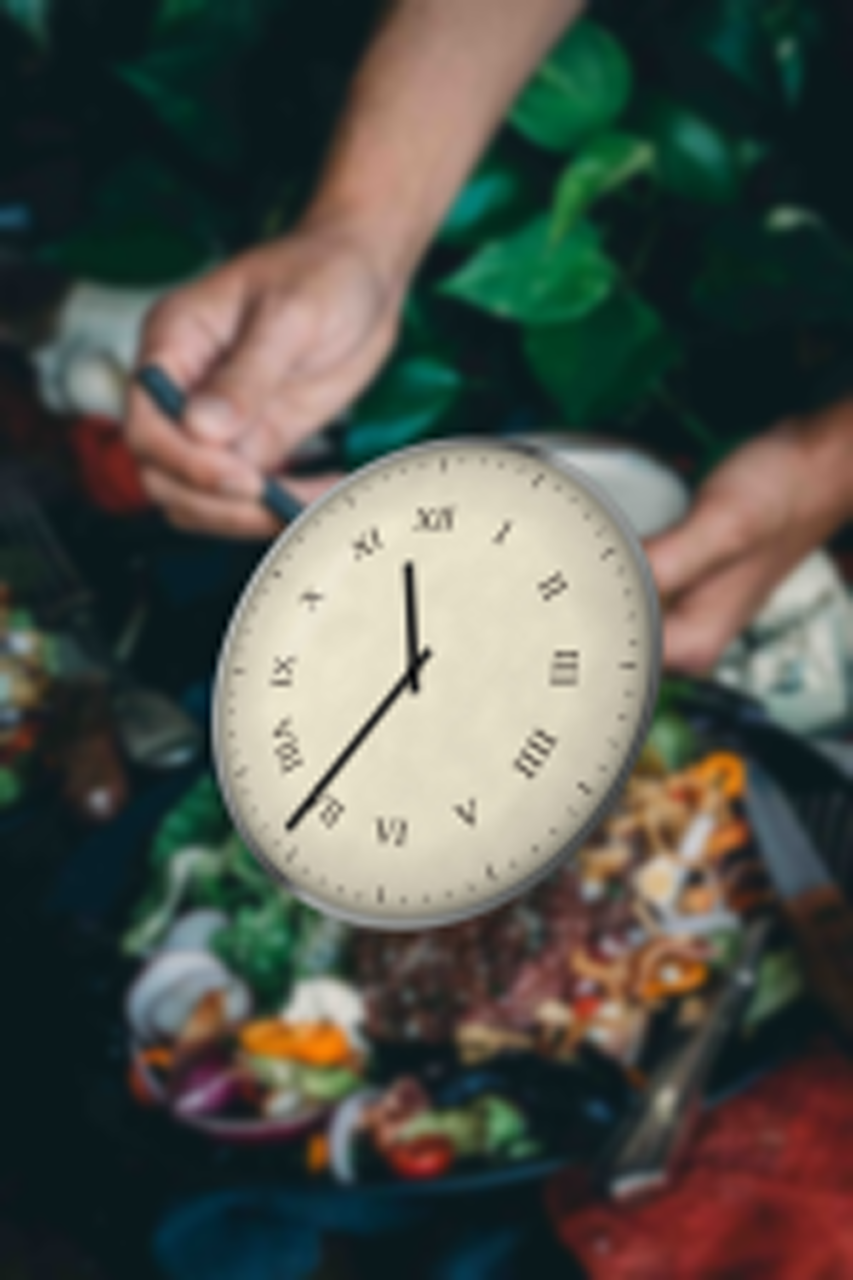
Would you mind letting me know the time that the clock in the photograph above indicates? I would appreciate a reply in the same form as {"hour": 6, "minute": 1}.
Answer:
{"hour": 11, "minute": 36}
